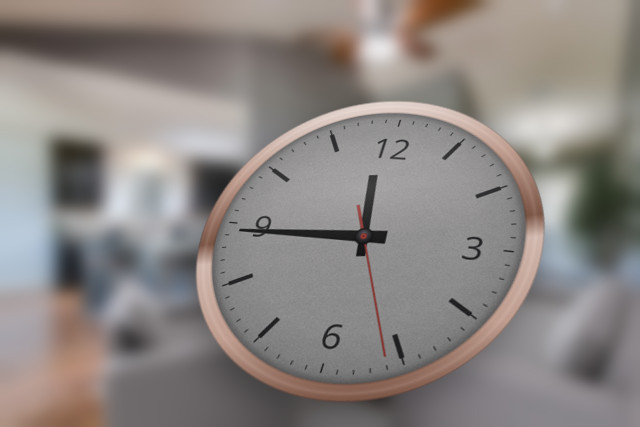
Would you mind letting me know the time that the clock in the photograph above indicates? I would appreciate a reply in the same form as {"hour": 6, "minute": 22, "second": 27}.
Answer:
{"hour": 11, "minute": 44, "second": 26}
